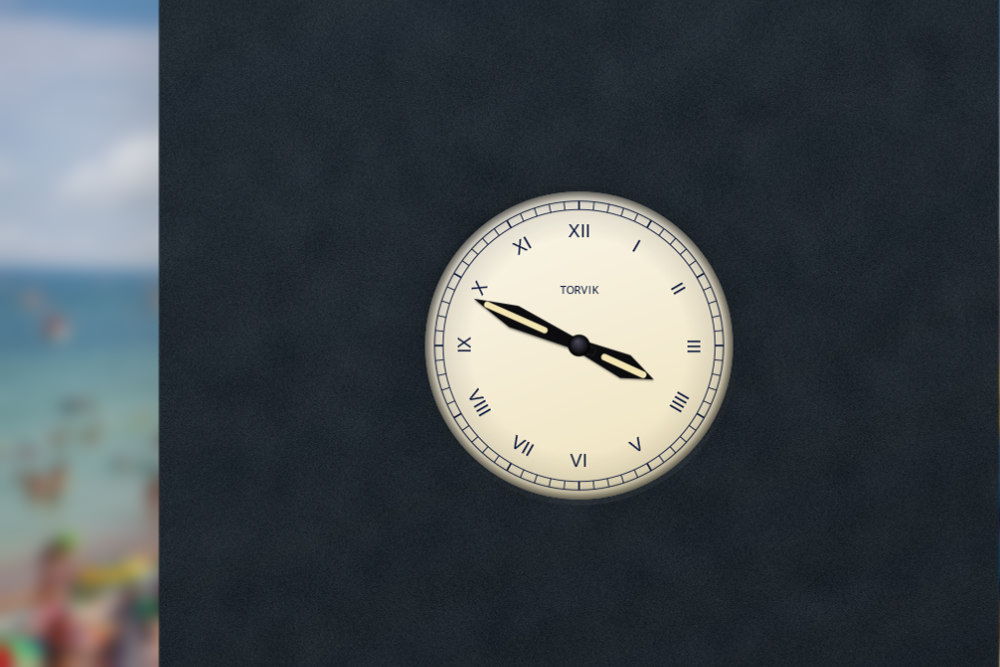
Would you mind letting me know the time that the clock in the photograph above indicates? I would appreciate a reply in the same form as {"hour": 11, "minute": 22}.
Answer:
{"hour": 3, "minute": 49}
